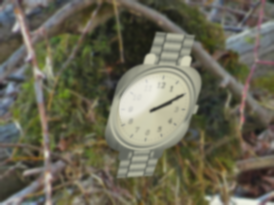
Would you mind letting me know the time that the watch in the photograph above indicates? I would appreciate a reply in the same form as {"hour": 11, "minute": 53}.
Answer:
{"hour": 2, "minute": 10}
